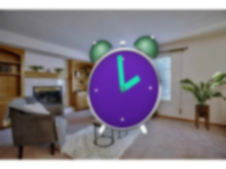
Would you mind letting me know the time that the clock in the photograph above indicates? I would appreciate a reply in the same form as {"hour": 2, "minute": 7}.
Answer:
{"hour": 1, "minute": 59}
